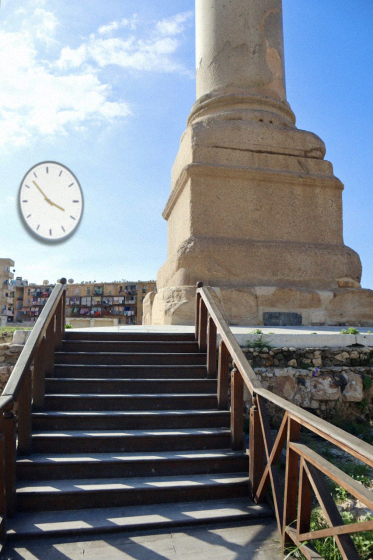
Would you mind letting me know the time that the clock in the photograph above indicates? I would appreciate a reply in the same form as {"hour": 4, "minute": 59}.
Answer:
{"hour": 3, "minute": 53}
